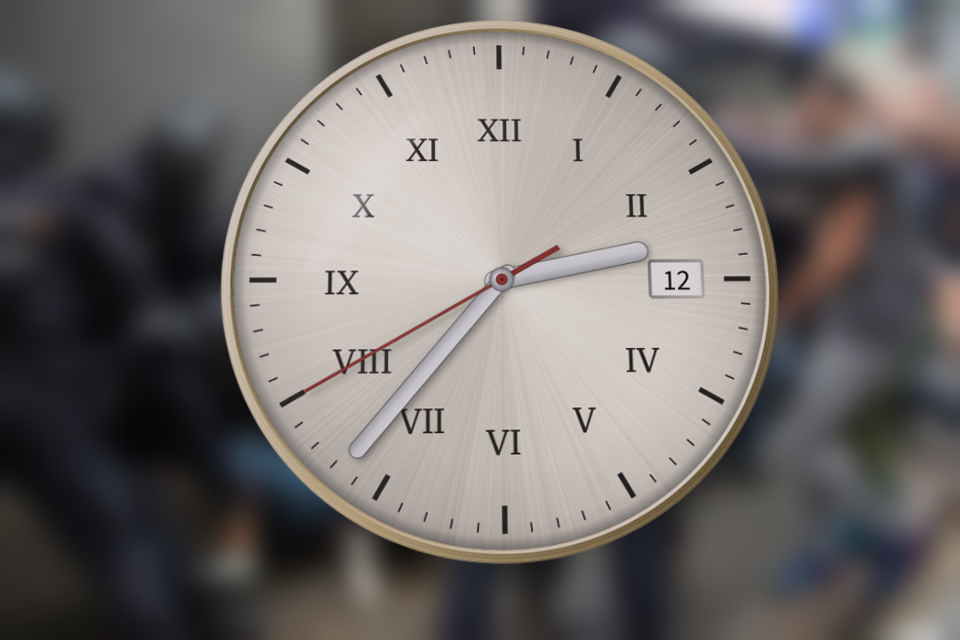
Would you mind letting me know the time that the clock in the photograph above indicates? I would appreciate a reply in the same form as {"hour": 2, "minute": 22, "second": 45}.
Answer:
{"hour": 2, "minute": 36, "second": 40}
